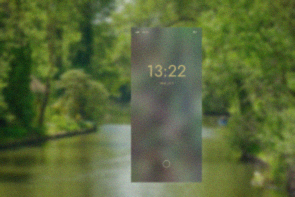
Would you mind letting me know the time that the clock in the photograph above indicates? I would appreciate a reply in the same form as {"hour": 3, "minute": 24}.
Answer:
{"hour": 13, "minute": 22}
